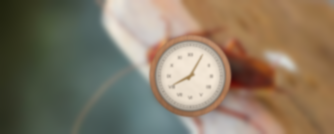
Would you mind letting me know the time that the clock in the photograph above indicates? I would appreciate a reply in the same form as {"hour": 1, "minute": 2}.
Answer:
{"hour": 8, "minute": 5}
